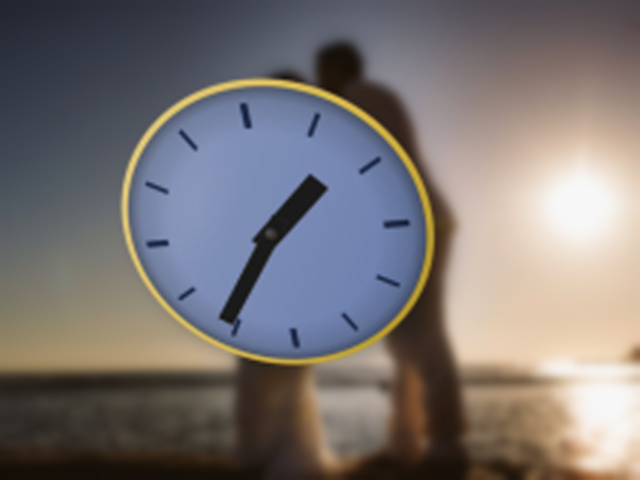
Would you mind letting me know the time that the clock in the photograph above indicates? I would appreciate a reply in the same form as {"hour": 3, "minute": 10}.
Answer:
{"hour": 1, "minute": 36}
